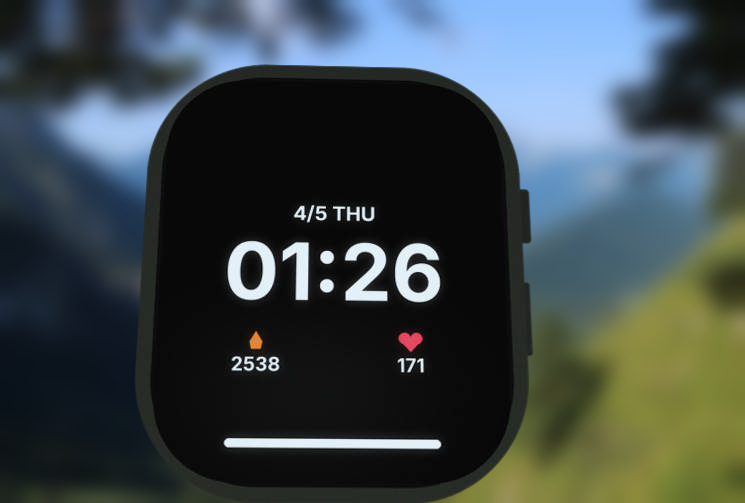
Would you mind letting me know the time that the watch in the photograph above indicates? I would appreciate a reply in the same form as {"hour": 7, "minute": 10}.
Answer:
{"hour": 1, "minute": 26}
